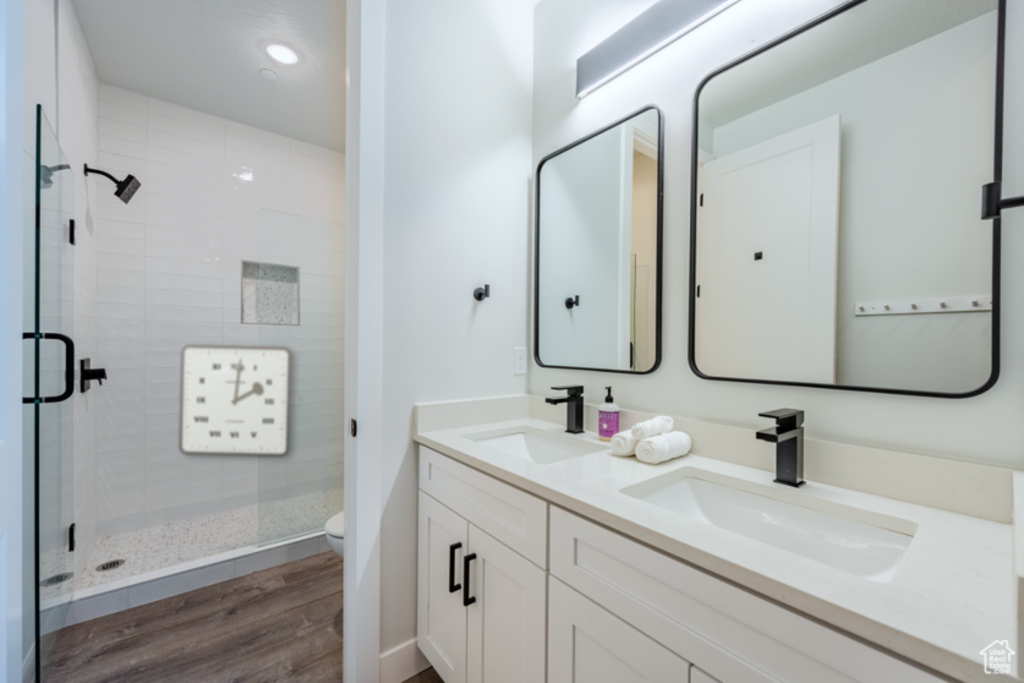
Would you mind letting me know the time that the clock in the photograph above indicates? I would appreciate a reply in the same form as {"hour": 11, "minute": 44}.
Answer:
{"hour": 2, "minute": 1}
